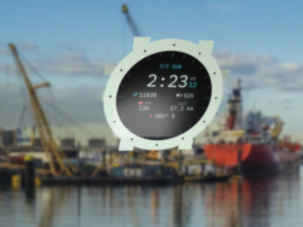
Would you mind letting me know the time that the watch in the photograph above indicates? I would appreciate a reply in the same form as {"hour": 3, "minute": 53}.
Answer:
{"hour": 2, "minute": 23}
